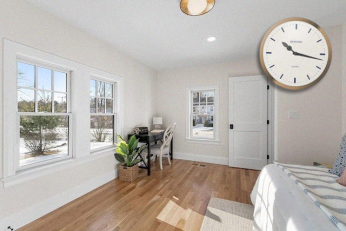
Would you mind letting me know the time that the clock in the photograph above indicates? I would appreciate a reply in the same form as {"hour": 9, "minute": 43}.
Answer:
{"hour": 10, "minute": 17}
